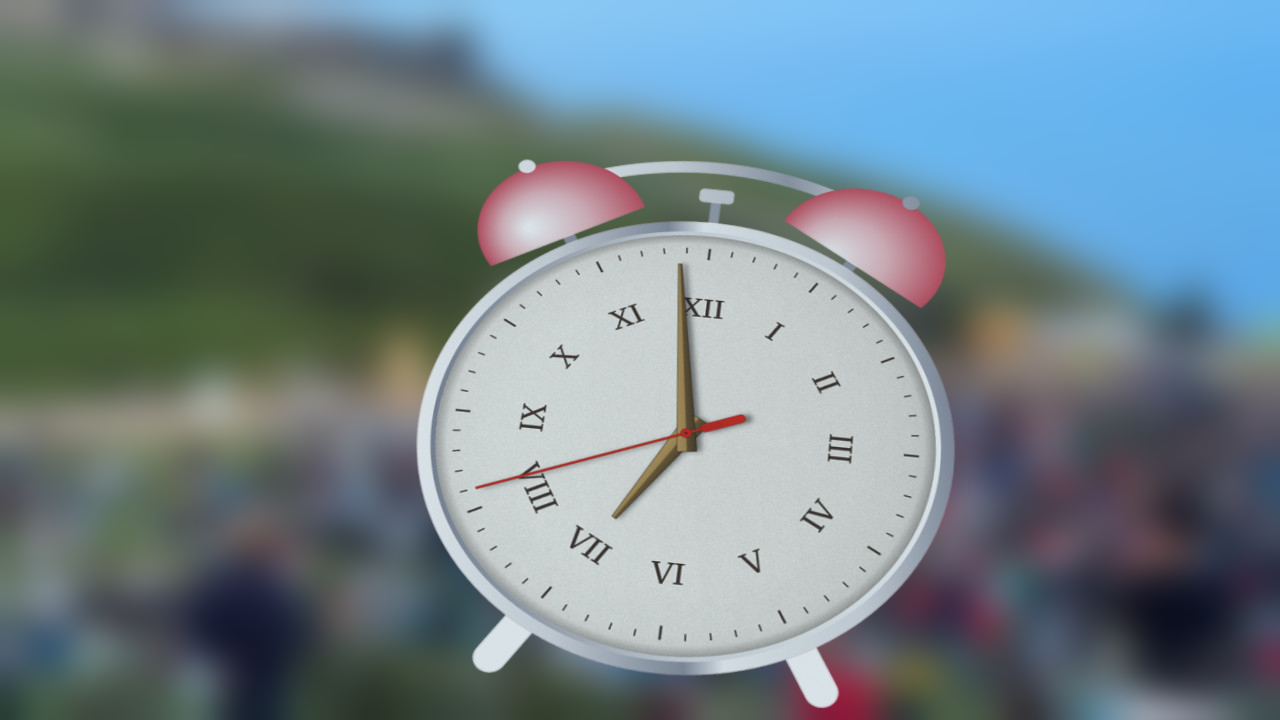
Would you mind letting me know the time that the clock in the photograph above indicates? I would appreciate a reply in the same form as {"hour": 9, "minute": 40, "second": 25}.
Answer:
{"hour": 6, "minute": 58, "second": 41}
